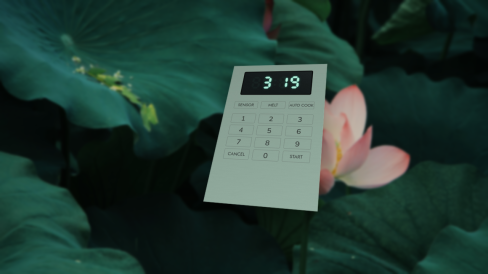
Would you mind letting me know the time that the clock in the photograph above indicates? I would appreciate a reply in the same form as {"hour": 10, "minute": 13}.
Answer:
{"hour": 3, "minute": 19}
